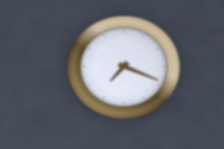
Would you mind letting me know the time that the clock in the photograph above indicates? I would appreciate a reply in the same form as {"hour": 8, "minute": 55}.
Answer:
{"hour": 7, "minute": 19}
